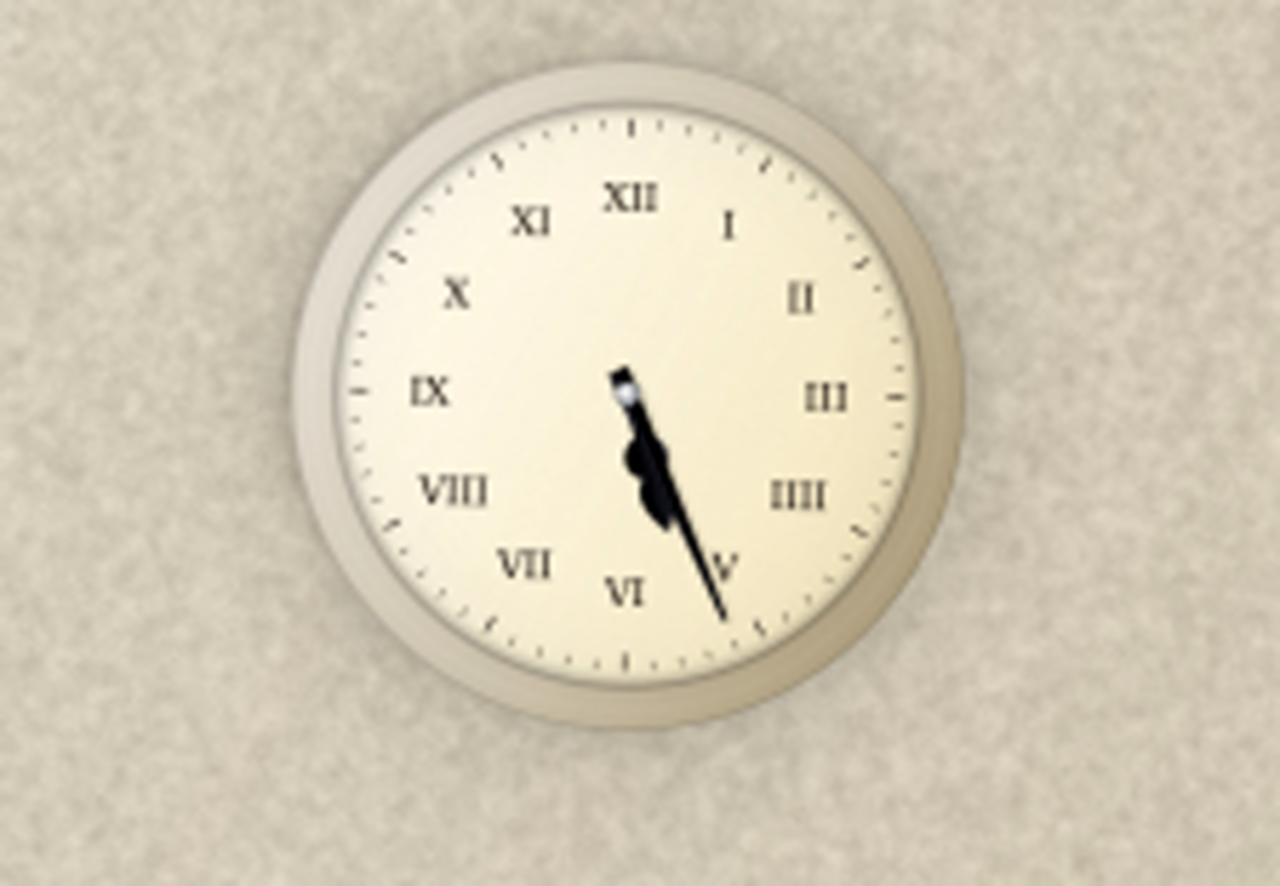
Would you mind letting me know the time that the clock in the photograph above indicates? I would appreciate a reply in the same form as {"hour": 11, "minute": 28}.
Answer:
{"hour": 5, "minute": 26}
